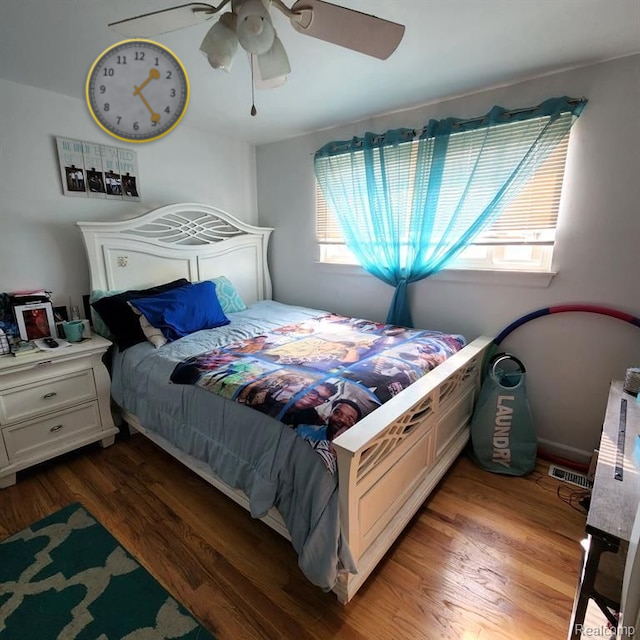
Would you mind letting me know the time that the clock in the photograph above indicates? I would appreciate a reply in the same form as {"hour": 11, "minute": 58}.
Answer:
{"hour": 1, "minute": 24}
